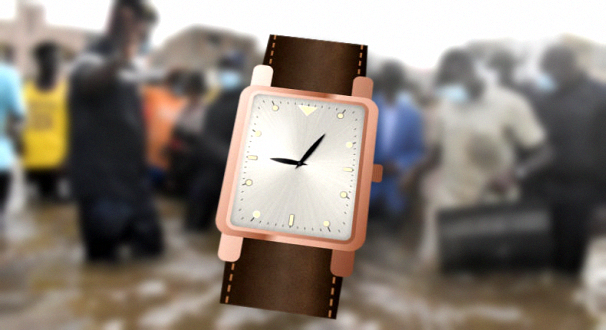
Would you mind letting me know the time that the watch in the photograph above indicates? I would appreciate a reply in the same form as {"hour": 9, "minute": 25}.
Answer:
{"hour": 9, "minute": 5}
